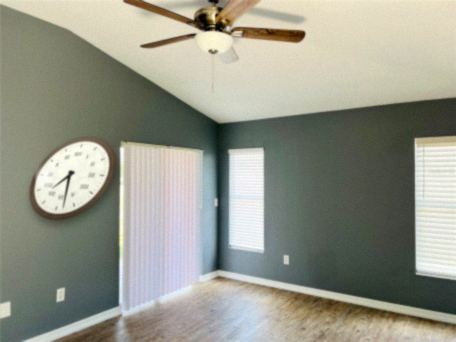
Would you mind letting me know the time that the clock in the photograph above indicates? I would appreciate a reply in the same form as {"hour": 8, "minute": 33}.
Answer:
{"hour": 7, "minute": 28}
